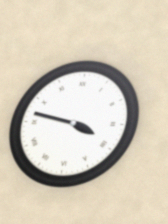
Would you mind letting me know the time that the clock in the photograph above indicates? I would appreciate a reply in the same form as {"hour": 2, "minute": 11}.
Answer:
{"hour": 3, "minute": 47}
